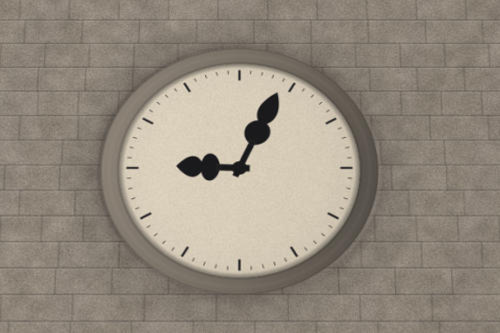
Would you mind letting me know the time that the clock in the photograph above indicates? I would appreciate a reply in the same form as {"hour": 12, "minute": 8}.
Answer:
{"hour": 9, "minute": 4}
